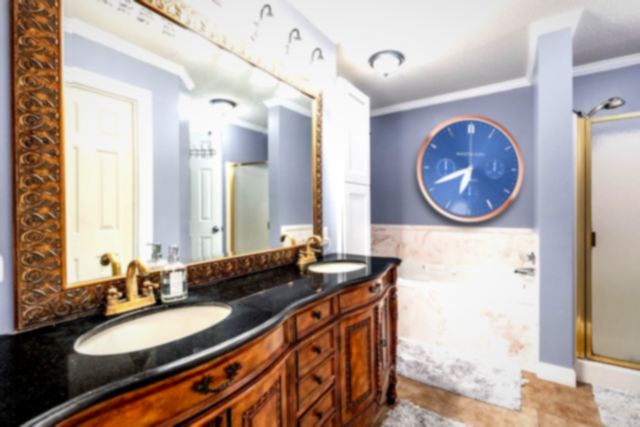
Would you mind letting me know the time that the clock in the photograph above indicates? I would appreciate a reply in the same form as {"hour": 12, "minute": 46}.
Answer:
{"hour": 6, "minute": 41}
